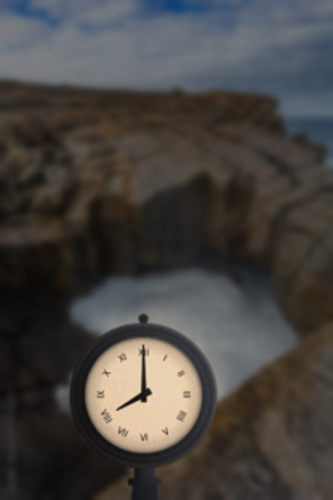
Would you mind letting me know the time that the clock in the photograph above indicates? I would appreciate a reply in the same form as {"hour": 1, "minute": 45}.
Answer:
{"hour": 8, "minute": 0}
